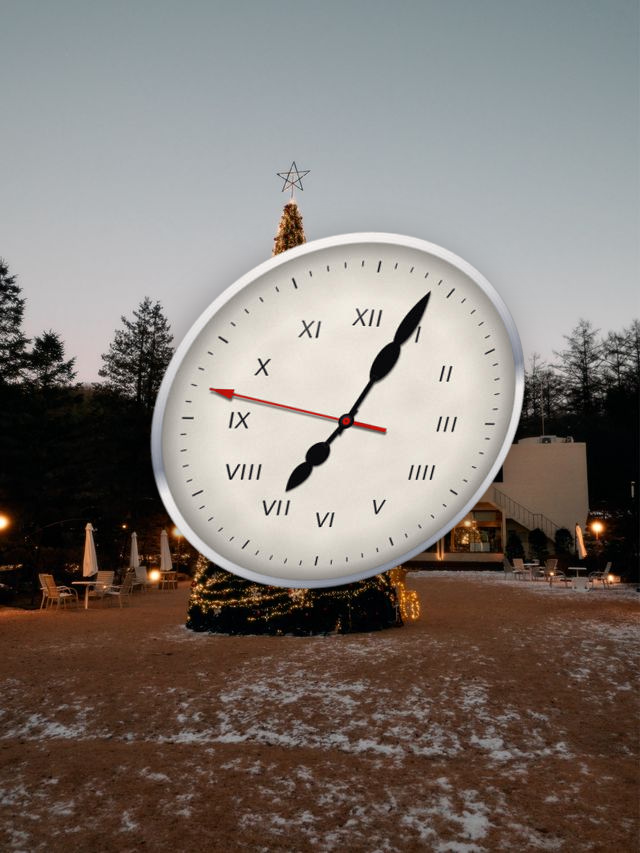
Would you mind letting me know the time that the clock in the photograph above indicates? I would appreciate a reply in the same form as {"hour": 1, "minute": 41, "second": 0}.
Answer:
{"hour": 7, "minute": 3, "second": 47}
